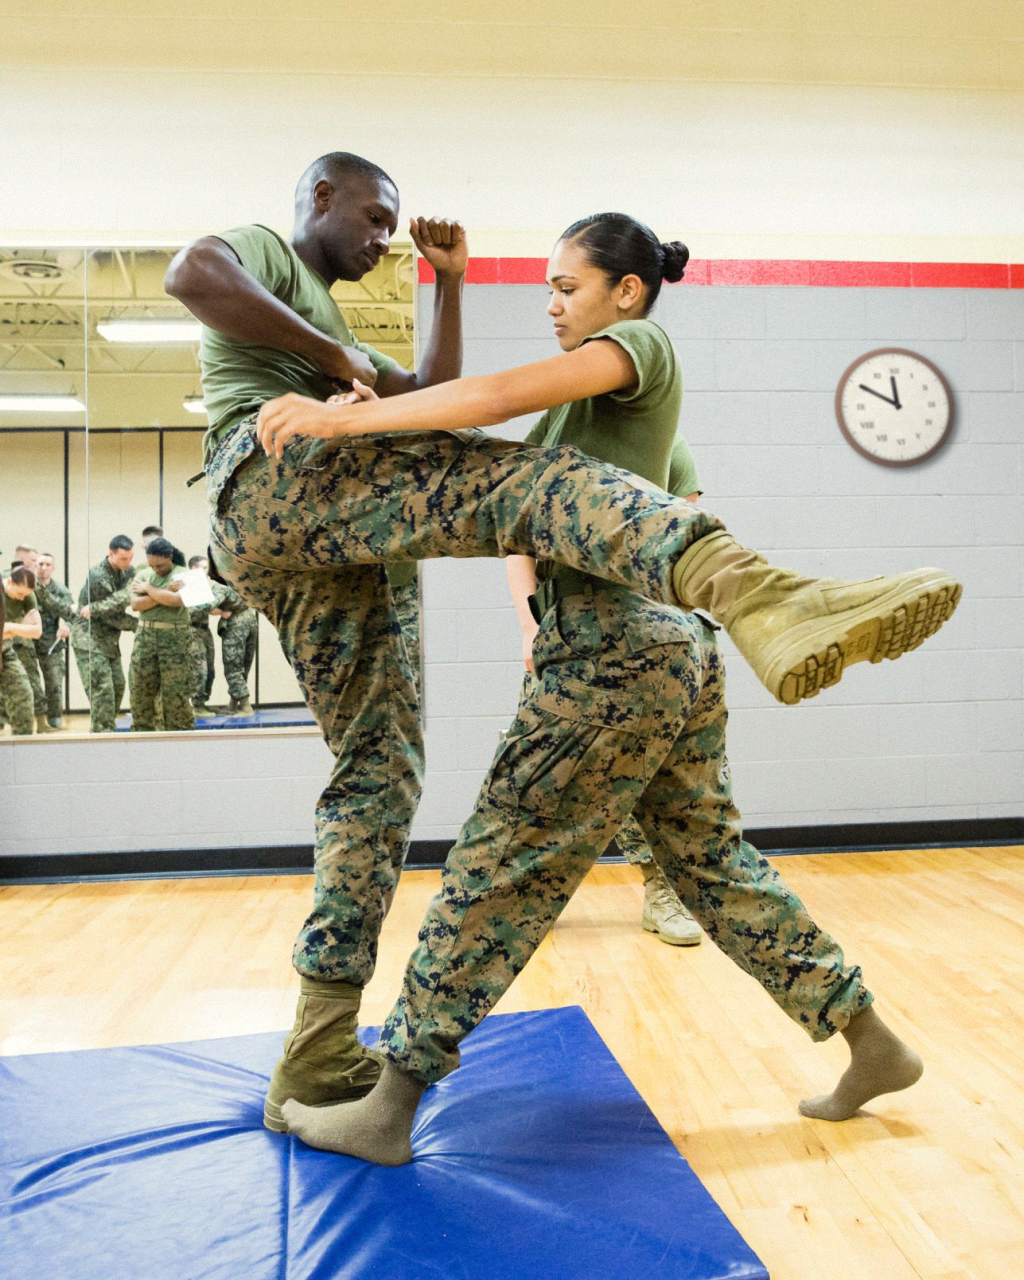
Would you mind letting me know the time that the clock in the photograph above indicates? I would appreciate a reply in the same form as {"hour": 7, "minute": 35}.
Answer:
{"hour": 11, "minute": 50}
